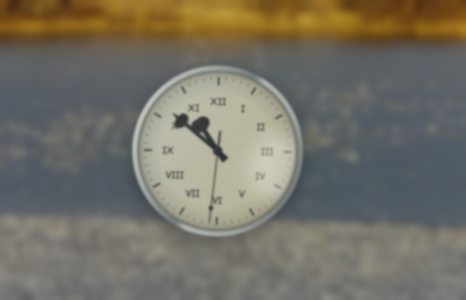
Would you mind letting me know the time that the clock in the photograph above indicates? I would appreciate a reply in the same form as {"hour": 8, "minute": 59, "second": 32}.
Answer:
{"hour": 10, "minute": 51, "second": 31}
